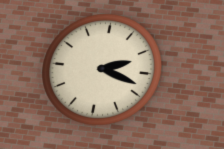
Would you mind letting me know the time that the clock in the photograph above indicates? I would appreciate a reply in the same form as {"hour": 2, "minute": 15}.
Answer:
{"hour": 2, "minute": 18}
